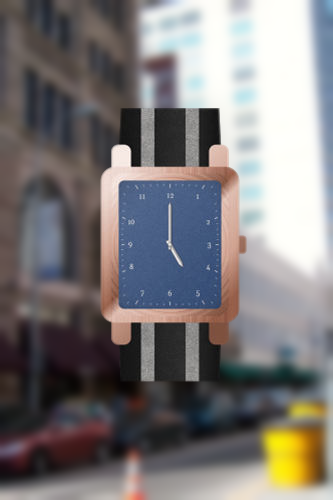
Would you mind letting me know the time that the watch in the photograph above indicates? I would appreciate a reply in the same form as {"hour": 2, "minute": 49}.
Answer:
{"hour": 5, "minute": 0}
